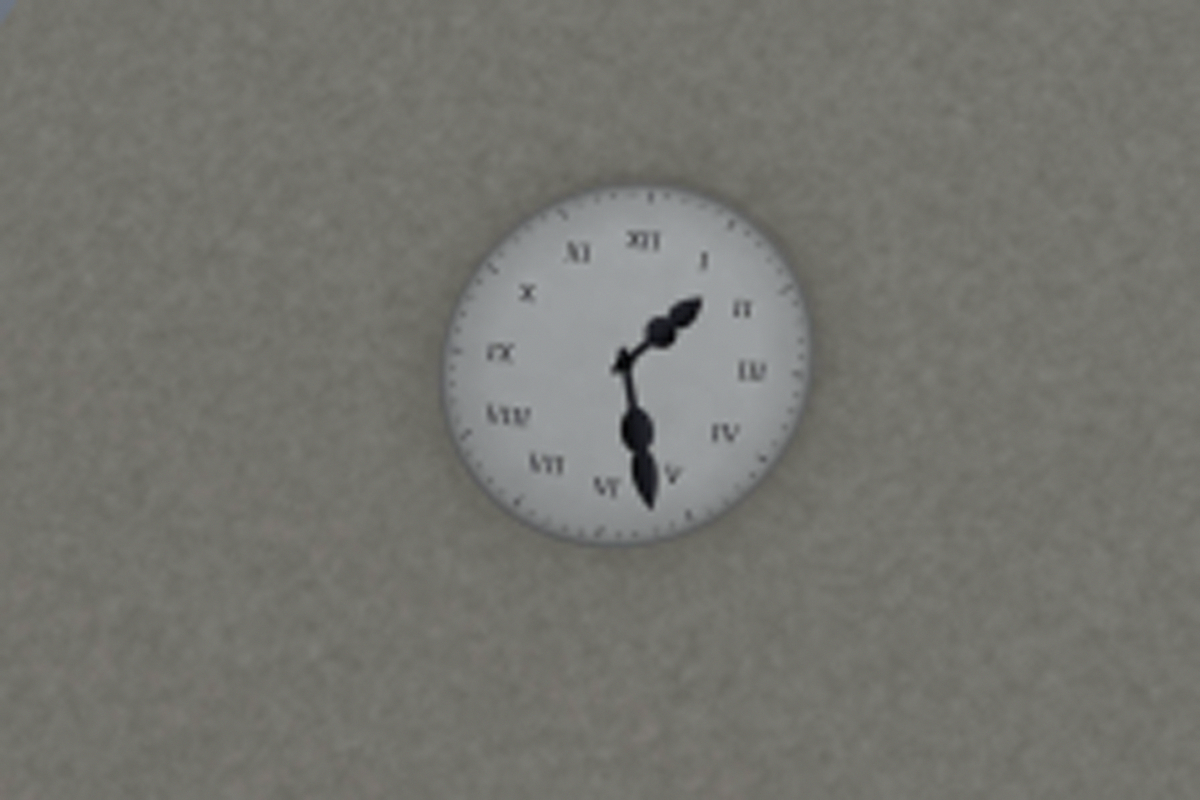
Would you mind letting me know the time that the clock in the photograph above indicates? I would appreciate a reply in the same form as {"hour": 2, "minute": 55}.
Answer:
{"hour": 1, "minute": 27}
